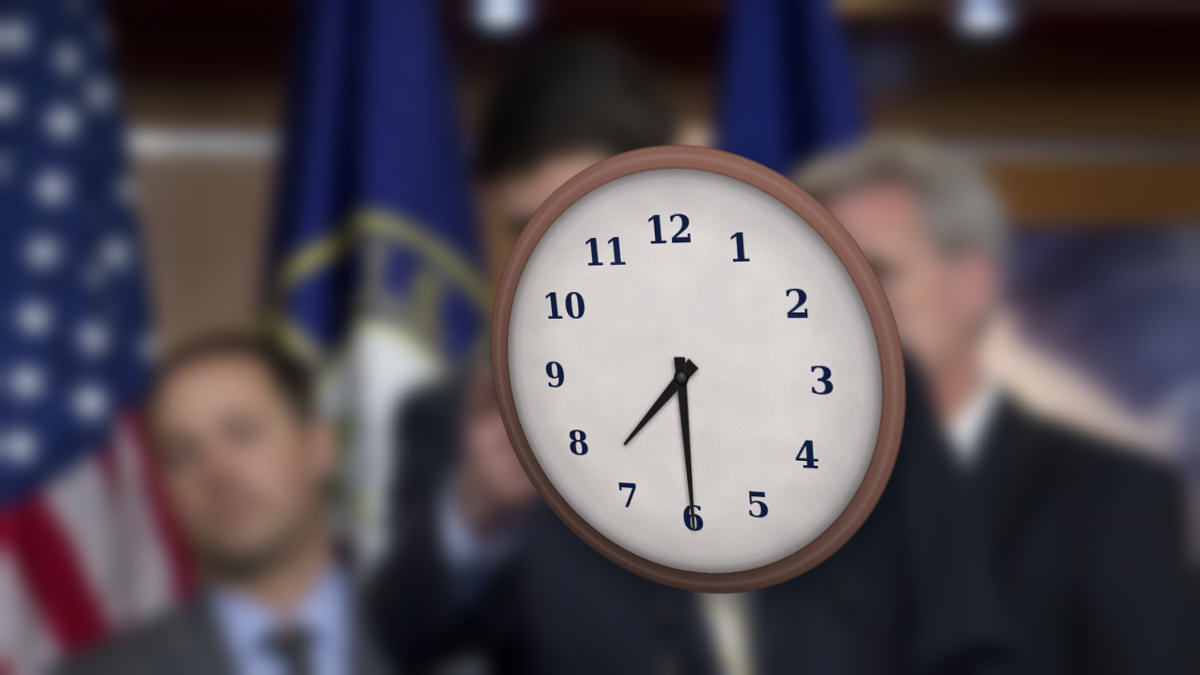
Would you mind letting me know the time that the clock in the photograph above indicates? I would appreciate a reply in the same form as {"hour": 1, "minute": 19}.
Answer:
{"hour": 7, "minute": 30}
